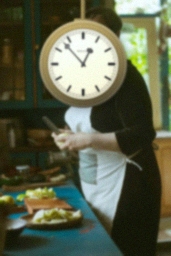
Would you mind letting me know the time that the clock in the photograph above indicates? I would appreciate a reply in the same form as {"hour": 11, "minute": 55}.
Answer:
{"hour": 12, "minute": 53}
